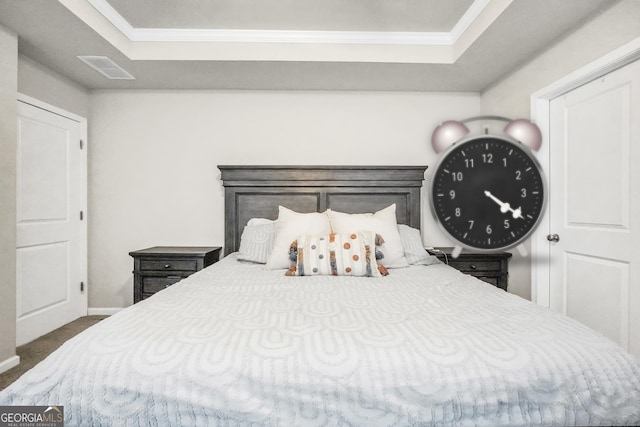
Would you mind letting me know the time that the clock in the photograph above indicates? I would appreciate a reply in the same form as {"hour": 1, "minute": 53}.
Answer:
{"hour": 4, "minute": 21}
